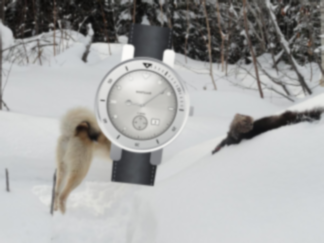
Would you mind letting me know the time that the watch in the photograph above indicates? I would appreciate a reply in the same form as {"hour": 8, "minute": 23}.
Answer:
{"hour": 9, "minute": 8}
